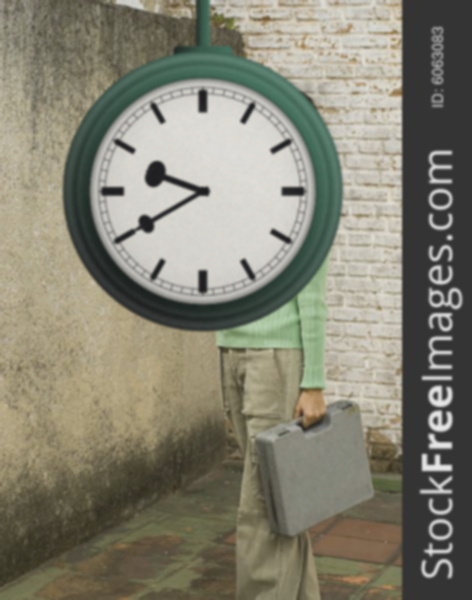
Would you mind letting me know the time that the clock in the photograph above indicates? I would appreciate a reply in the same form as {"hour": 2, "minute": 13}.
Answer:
{"hour": 9, "minute": 40}
